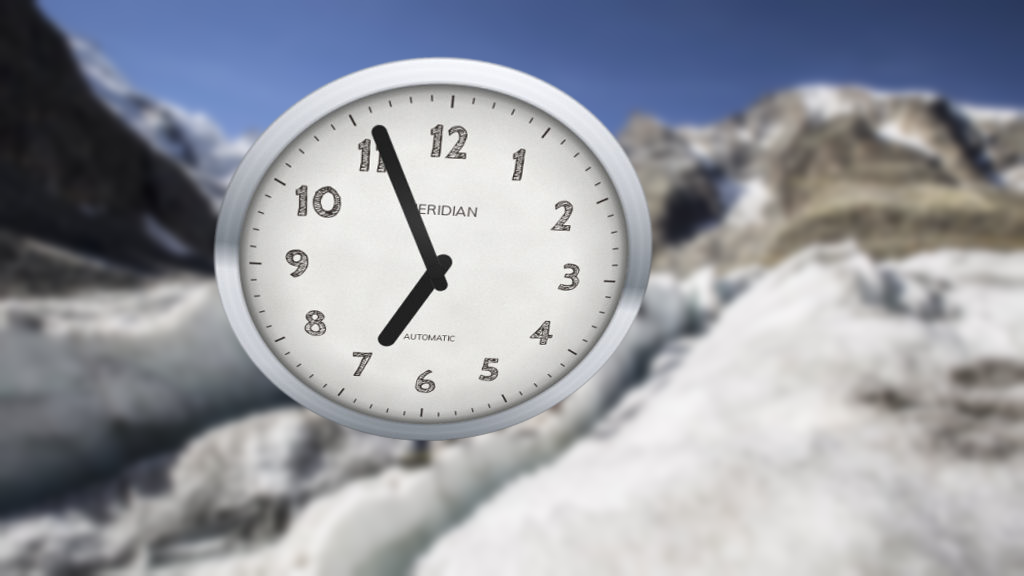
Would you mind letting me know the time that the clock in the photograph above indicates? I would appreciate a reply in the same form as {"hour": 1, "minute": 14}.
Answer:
{"hour": 6, "minute": 56}
